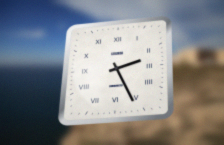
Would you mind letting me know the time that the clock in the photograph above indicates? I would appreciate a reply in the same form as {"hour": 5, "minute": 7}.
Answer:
{"hour": 2, "minute": 26}
